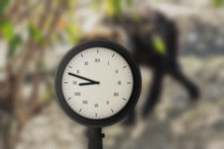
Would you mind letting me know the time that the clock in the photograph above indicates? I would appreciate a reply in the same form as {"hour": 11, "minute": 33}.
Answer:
{"hour": 8, "minute": 48}
